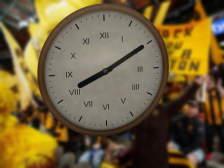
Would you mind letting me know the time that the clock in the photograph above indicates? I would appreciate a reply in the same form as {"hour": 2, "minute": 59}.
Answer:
{"hour": 8, "minute": 10}
